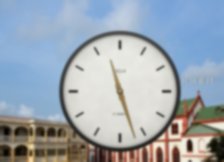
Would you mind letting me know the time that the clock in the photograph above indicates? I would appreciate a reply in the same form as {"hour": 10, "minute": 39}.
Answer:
{"hour": 11, "minute": 27}
